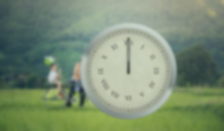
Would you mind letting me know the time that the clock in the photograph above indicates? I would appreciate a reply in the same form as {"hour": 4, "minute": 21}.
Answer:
{"hour": 12, "minute": 0}
